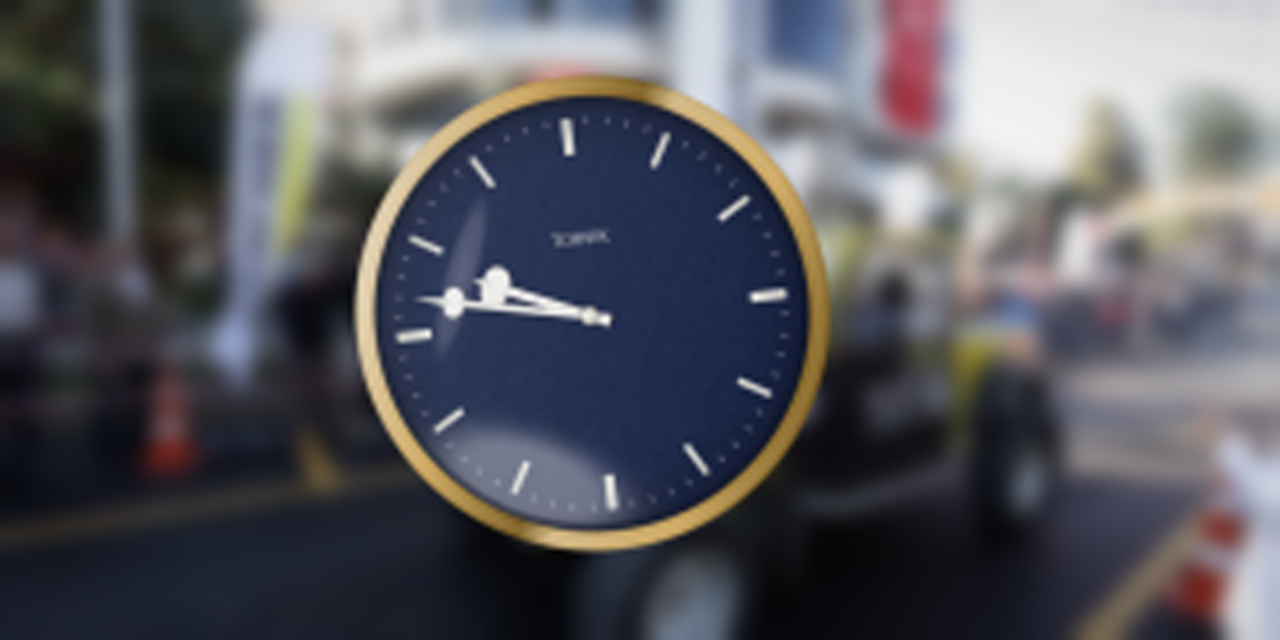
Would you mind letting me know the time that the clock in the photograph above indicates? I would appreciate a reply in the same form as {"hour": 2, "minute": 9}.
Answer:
{"hour": 9, "minute": 47}
